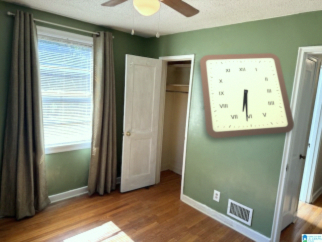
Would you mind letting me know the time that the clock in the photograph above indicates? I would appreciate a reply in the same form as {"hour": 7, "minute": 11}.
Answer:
{"hour": 6, "minute": 31}
